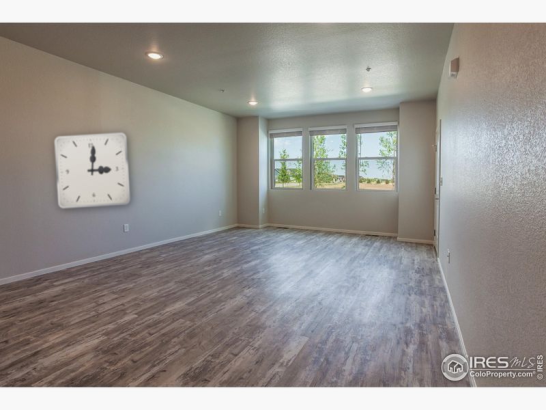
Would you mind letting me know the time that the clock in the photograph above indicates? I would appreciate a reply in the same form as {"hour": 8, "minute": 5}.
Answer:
{"hour": 3, "minute": 1}
